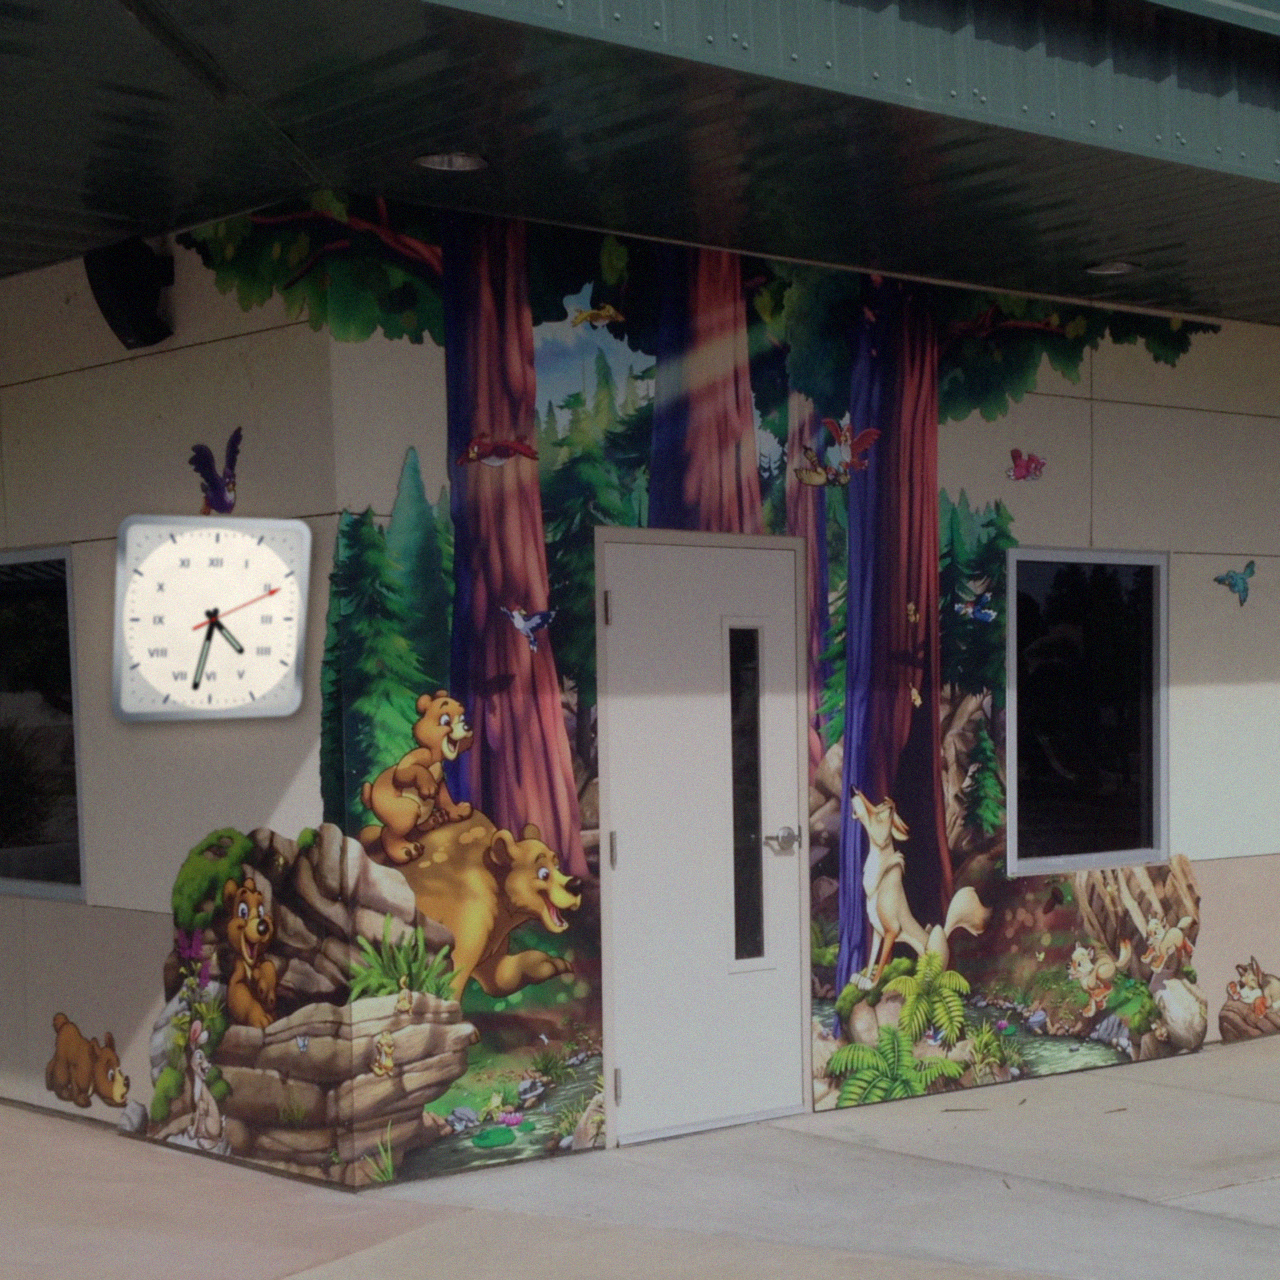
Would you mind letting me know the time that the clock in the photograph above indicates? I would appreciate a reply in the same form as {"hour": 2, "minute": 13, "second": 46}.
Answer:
{"hour": 4, "minute": 32, "second": 11}
